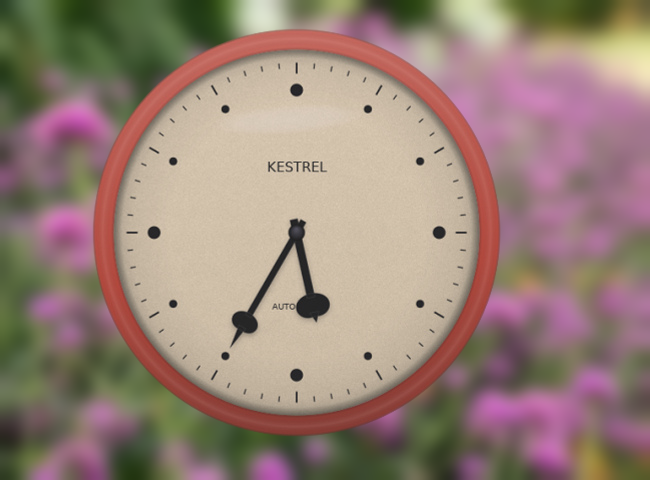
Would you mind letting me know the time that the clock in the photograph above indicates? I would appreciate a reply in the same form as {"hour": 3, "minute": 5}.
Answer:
{"hour": 5, "minute": 35}
